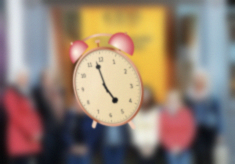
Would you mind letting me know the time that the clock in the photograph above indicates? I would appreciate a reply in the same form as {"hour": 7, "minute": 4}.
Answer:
{"hour": 4, "minute": 58}
